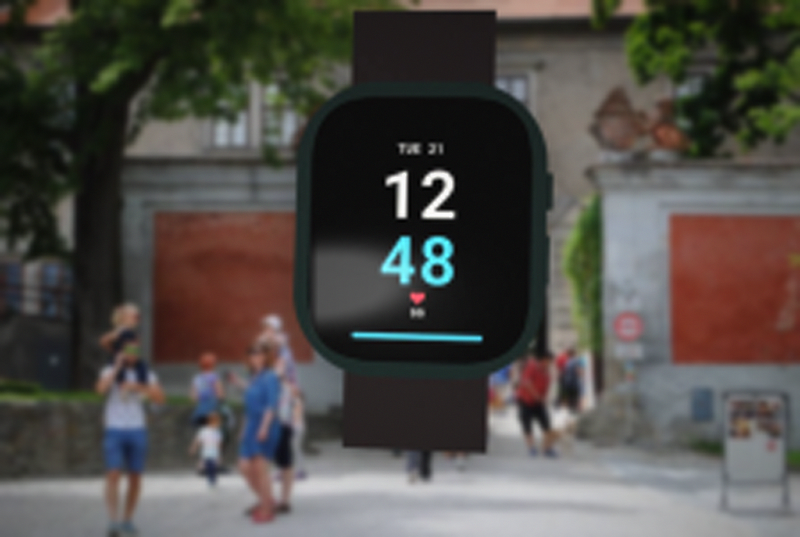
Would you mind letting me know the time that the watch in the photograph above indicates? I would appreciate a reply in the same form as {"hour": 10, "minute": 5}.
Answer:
{"hour": 12, "minute": 48}
